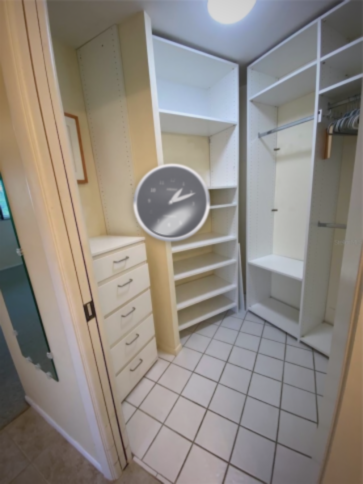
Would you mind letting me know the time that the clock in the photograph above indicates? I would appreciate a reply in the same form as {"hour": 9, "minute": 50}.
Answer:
{"hour": 1, "minute": 11}
